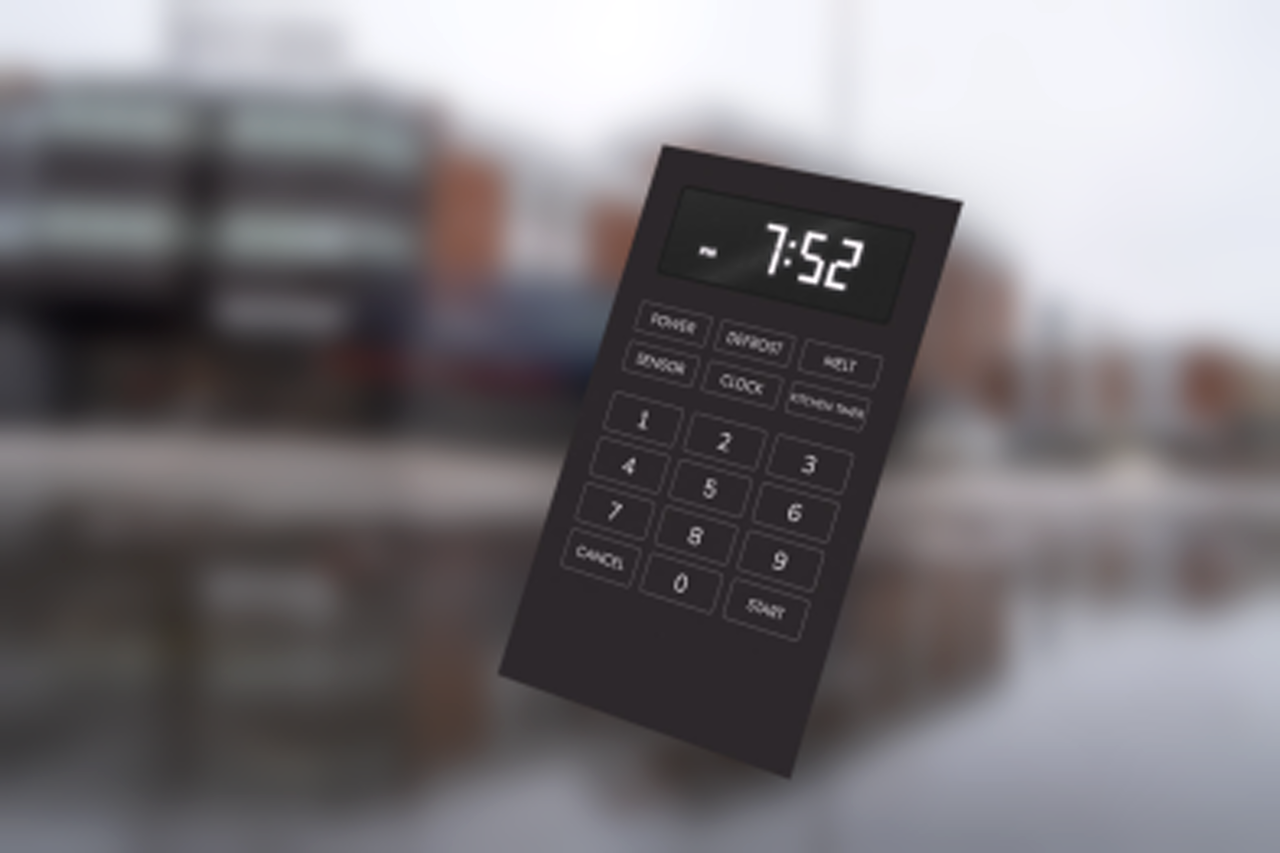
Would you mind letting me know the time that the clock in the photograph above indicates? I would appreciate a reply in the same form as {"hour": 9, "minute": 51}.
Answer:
{"hour": 7, "minute": 52}
